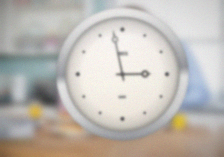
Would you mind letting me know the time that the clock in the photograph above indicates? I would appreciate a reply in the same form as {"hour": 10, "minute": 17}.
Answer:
{"hour": 2, "minute": 58}
